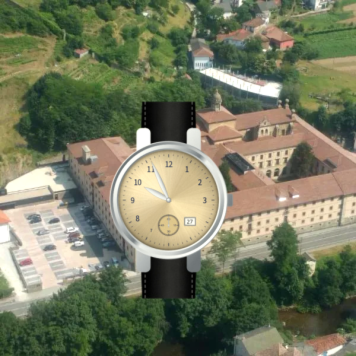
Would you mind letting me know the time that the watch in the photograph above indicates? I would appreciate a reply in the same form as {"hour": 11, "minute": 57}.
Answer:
{"hour": 9, "minute": 56}
